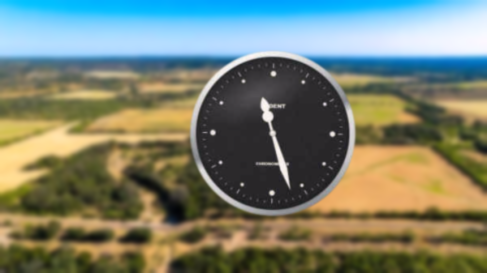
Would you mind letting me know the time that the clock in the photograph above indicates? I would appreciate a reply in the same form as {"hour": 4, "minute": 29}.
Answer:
{"hour": 11, "minute": 27}
